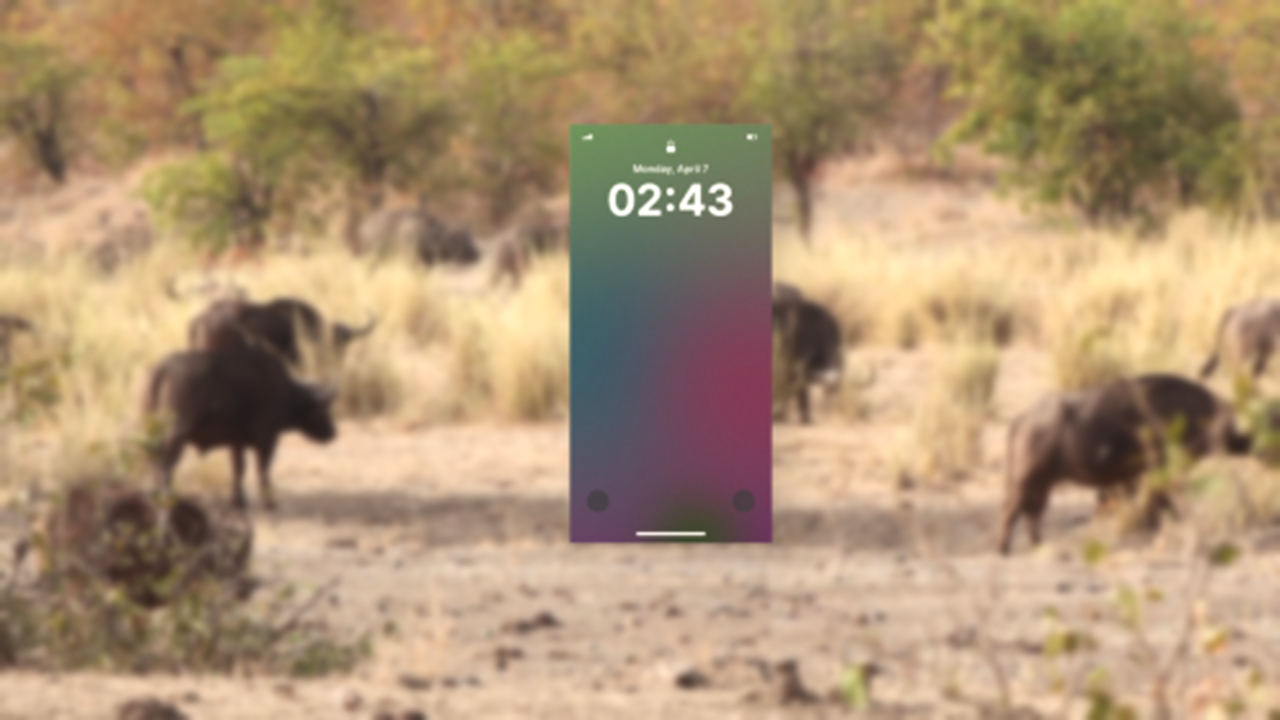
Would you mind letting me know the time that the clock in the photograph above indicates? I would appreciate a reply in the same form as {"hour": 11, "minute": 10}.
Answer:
{"hour": 2, "minute": 43}
